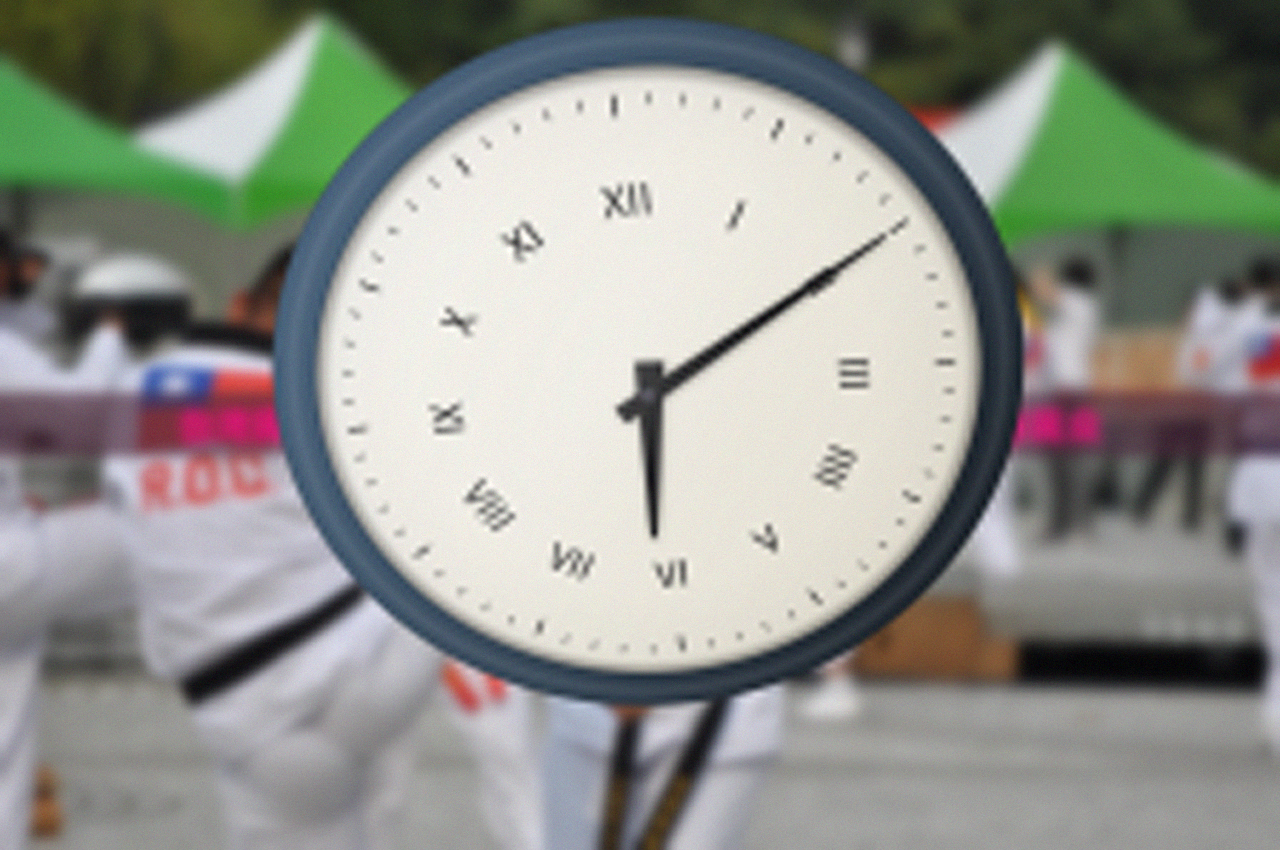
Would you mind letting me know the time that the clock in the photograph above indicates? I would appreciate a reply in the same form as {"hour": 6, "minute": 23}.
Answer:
{"hour": 6, "minute": 10}
